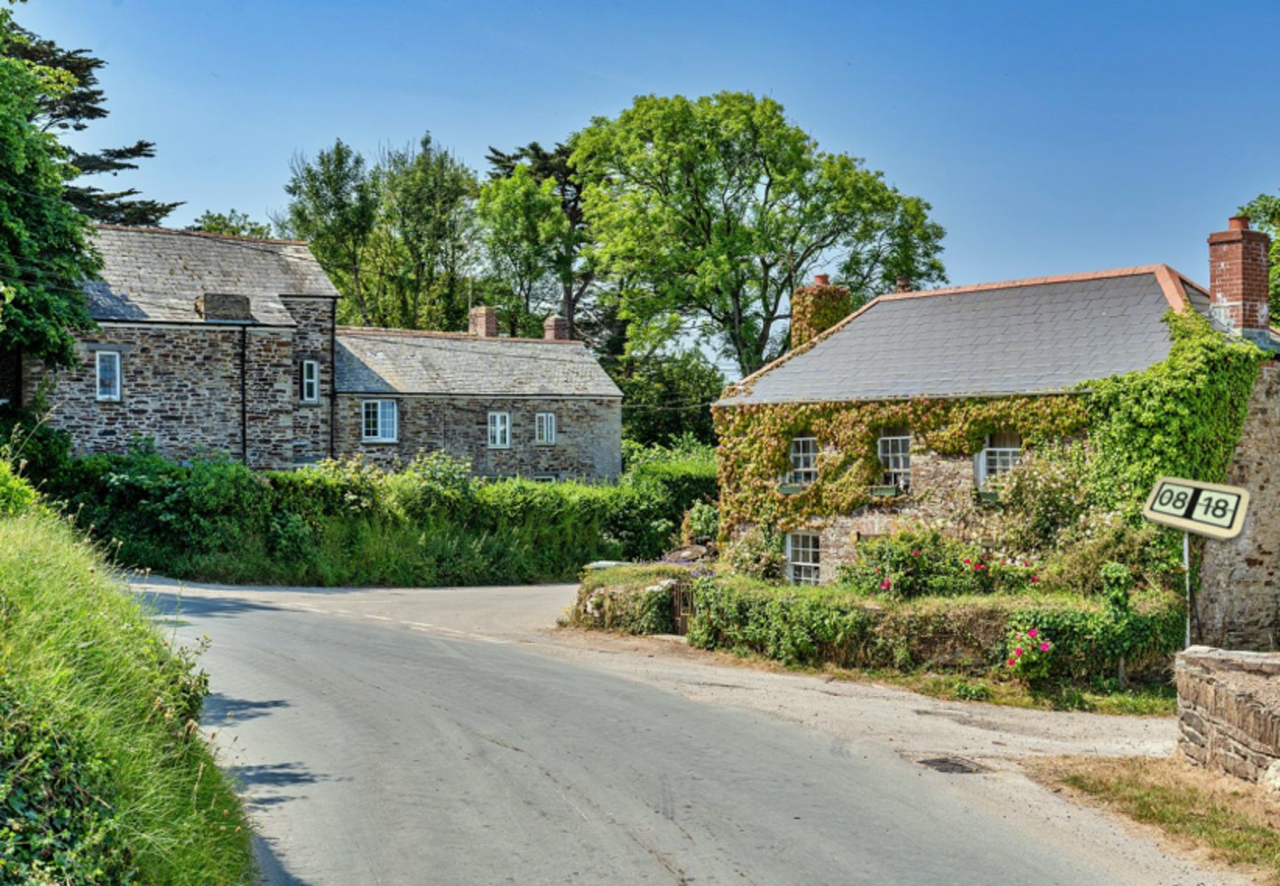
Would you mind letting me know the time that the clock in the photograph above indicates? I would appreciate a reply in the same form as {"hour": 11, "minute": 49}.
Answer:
{"hour": 8, "minute": 18}
